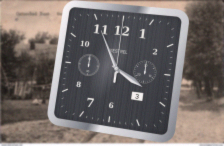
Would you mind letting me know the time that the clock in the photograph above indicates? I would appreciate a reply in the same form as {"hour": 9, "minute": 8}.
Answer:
{"hour": 3, "minute": 55}
